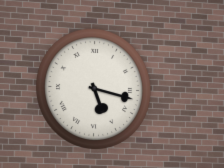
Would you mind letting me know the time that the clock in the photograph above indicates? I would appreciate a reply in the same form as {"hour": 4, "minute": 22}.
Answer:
{"hour": 5, "minute": 17}
